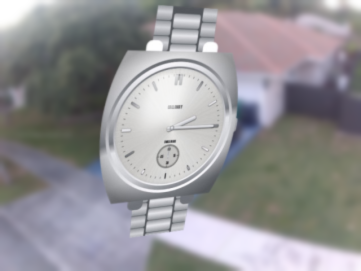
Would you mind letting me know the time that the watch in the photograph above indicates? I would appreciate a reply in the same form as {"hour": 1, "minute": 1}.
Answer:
{"hour": 2, "minute": 15}
